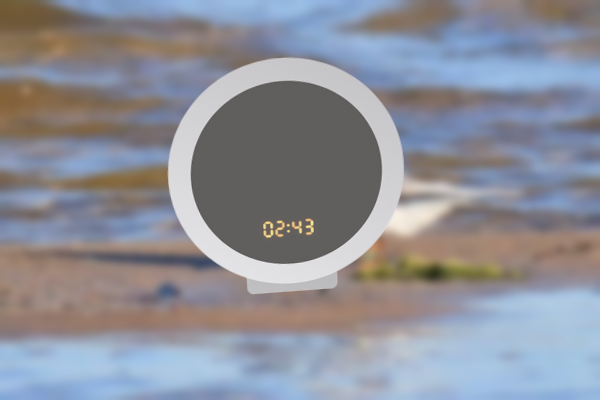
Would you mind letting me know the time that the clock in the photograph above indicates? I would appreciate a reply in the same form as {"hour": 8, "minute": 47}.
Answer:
{"hour": 2, "minute": 43}
